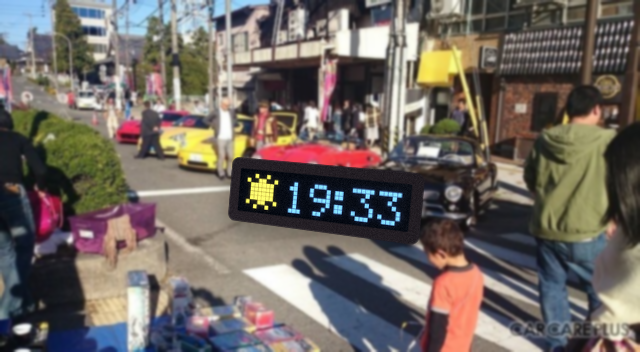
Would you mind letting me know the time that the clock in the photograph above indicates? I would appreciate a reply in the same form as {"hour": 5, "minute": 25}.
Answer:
{"hour": 19, "minute": 33}
